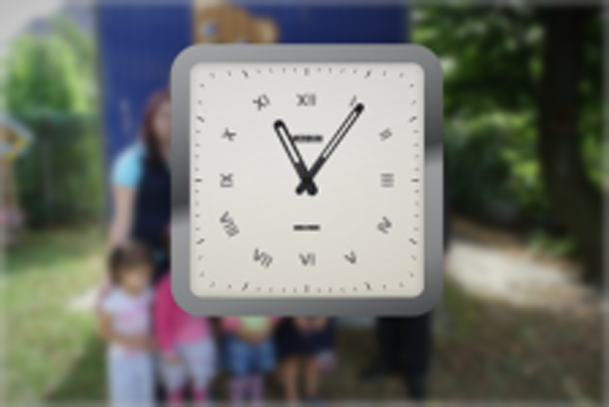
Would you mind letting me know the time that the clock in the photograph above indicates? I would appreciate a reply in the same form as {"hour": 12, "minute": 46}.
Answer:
{"hour": 11, "minute": 6}
